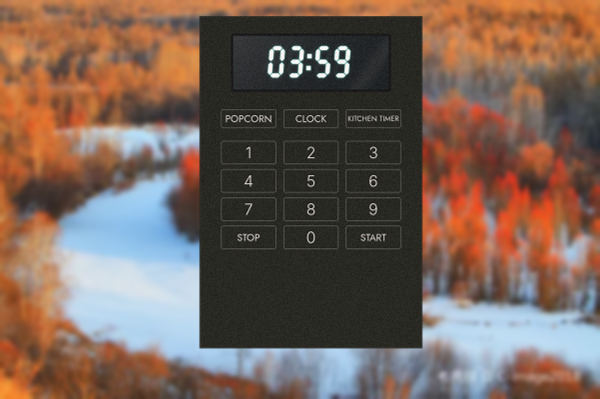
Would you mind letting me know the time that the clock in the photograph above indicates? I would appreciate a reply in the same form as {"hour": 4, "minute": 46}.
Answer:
{"hour": 3, "minute": 59}
